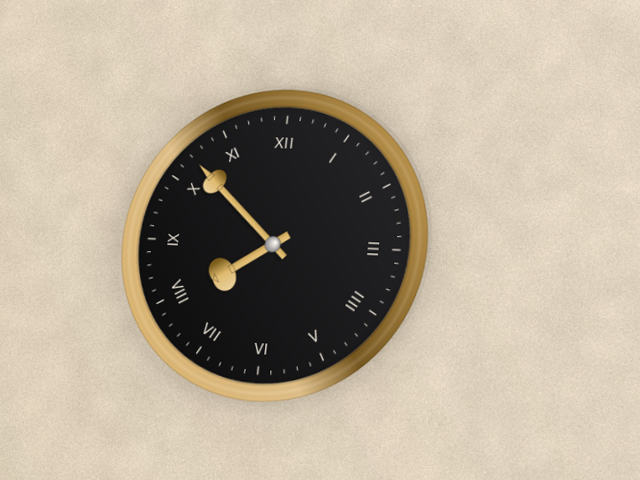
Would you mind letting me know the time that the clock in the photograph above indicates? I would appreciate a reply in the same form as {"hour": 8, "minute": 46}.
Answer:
{"hour": 7, "minute": 52}
